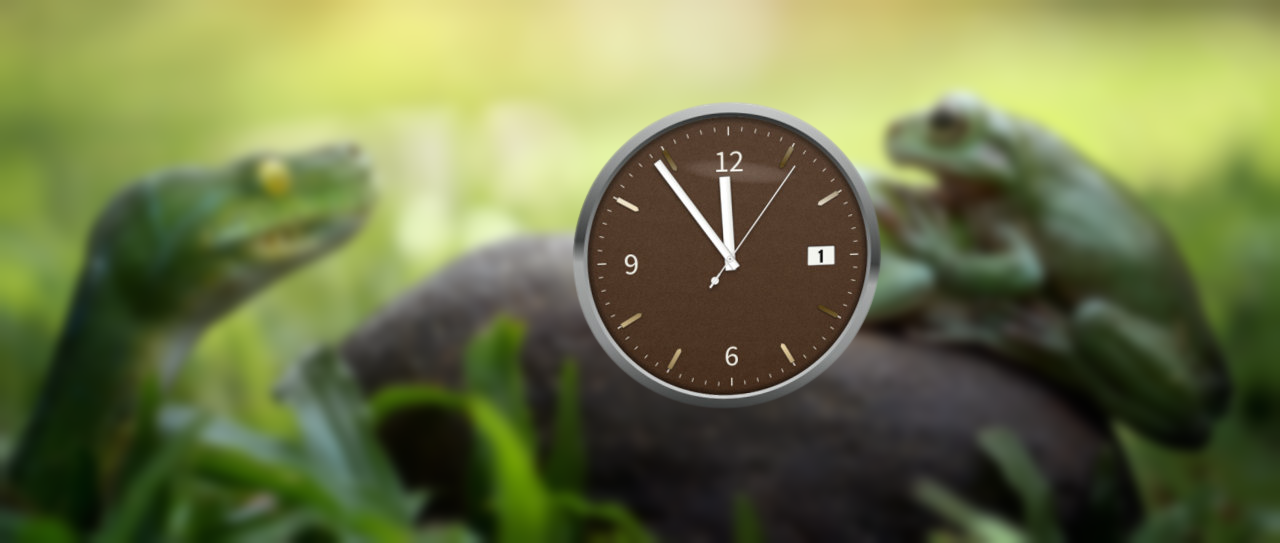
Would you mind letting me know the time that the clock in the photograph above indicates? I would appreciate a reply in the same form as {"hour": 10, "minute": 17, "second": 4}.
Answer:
{"hour": 11, "minute": 54, "second": 6}
